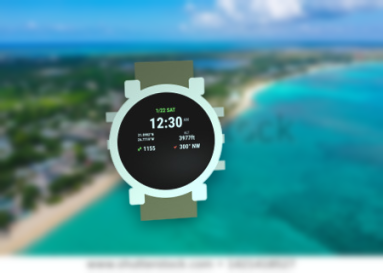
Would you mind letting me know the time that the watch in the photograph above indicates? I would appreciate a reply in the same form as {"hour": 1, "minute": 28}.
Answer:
{"hour": 12, "minute": 30}
